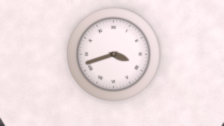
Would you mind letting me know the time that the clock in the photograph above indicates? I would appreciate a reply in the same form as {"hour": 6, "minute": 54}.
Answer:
{"hour": 3, "minute": 42}
